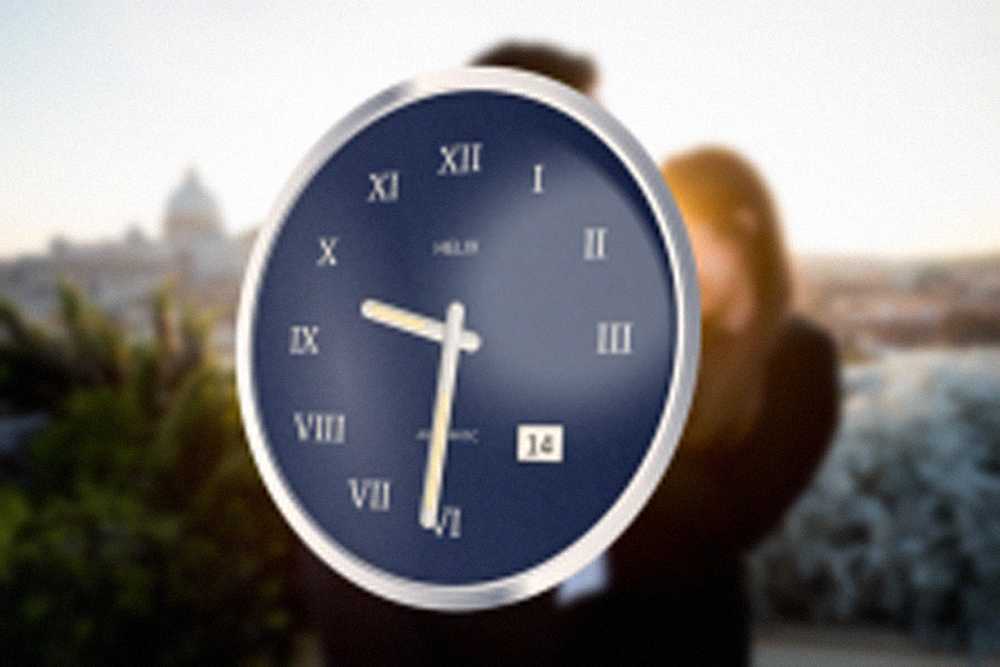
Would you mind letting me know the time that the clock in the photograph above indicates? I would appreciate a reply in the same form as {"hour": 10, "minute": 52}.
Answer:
{"hour": 9, "minute": 31}
